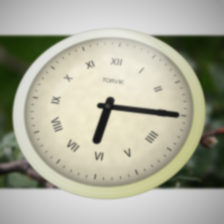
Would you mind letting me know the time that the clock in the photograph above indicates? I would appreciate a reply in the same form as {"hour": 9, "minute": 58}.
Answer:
{"hour": 6, "minute": 15}
